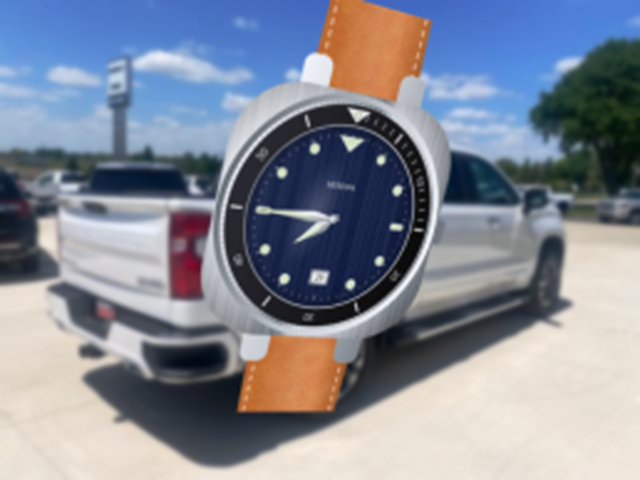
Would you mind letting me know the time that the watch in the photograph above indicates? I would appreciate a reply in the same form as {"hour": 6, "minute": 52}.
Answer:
{"hour": 7, "minute": 45}
